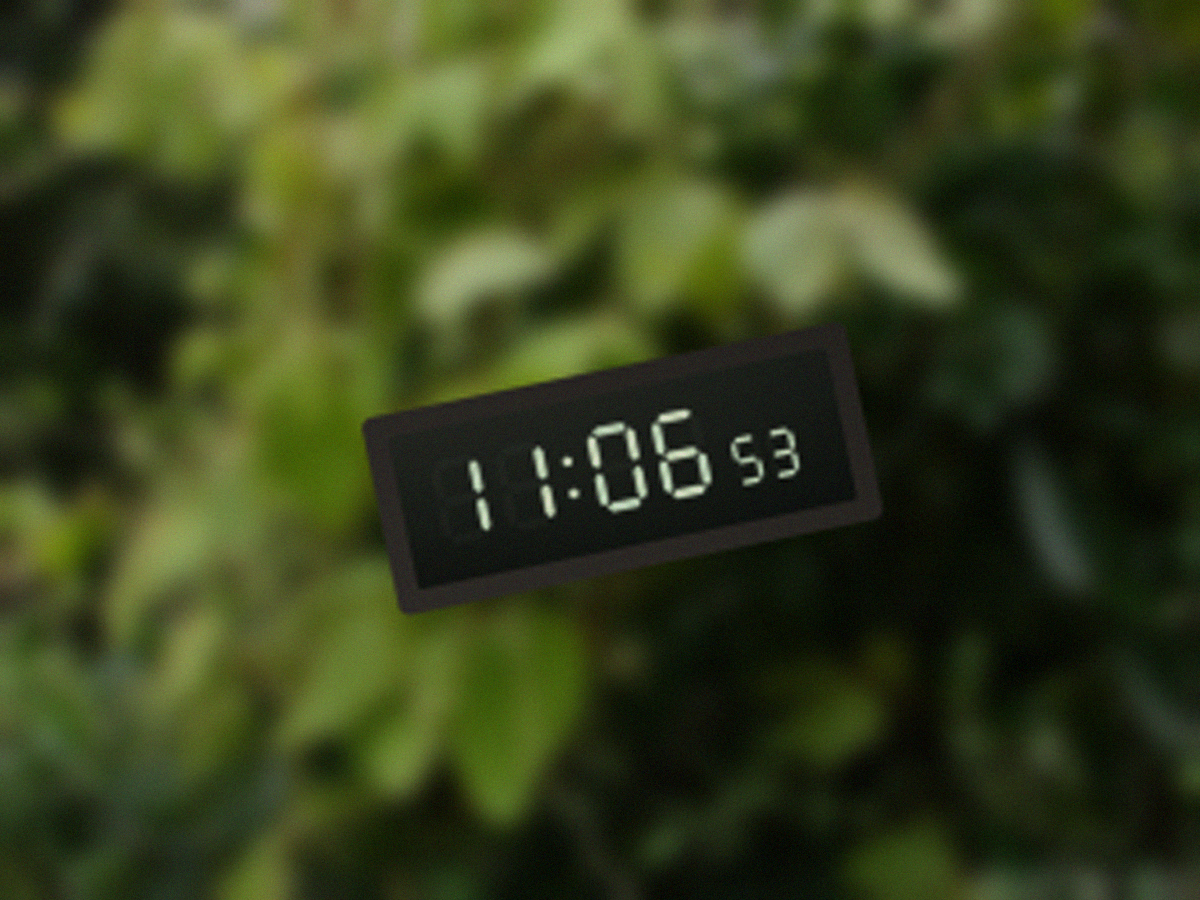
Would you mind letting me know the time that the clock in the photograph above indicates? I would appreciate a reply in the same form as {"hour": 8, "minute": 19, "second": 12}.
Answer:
{"hour": 11, "minute": 6, "second": 53}
